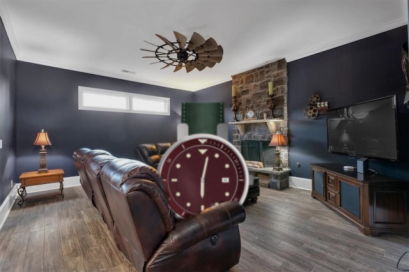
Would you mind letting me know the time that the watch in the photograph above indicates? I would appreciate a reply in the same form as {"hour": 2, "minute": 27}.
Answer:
{"hour": 6, "minute": 2}
